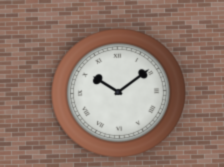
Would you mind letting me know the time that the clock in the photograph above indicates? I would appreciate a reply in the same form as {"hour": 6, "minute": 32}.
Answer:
{"hour": 10, "minute": 9}
